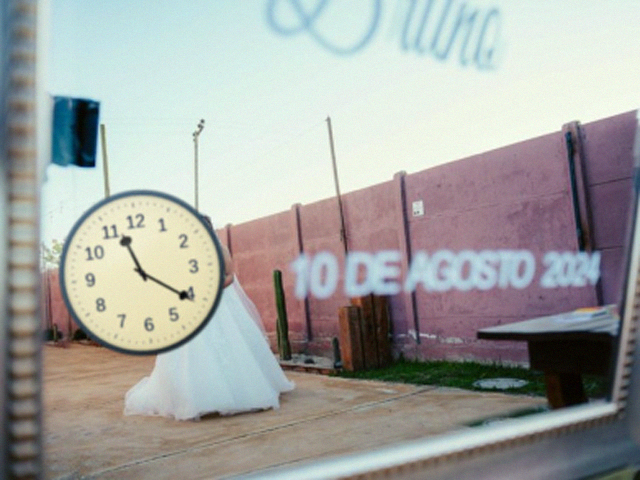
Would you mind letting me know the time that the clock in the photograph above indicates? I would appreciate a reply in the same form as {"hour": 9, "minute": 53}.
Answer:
{"hour": 11, "minute": 21}
